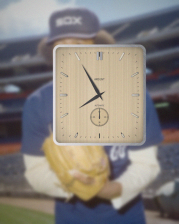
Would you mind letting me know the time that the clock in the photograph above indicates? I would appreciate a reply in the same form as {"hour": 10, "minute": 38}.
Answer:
{"hour": 7, "minute": 55}
